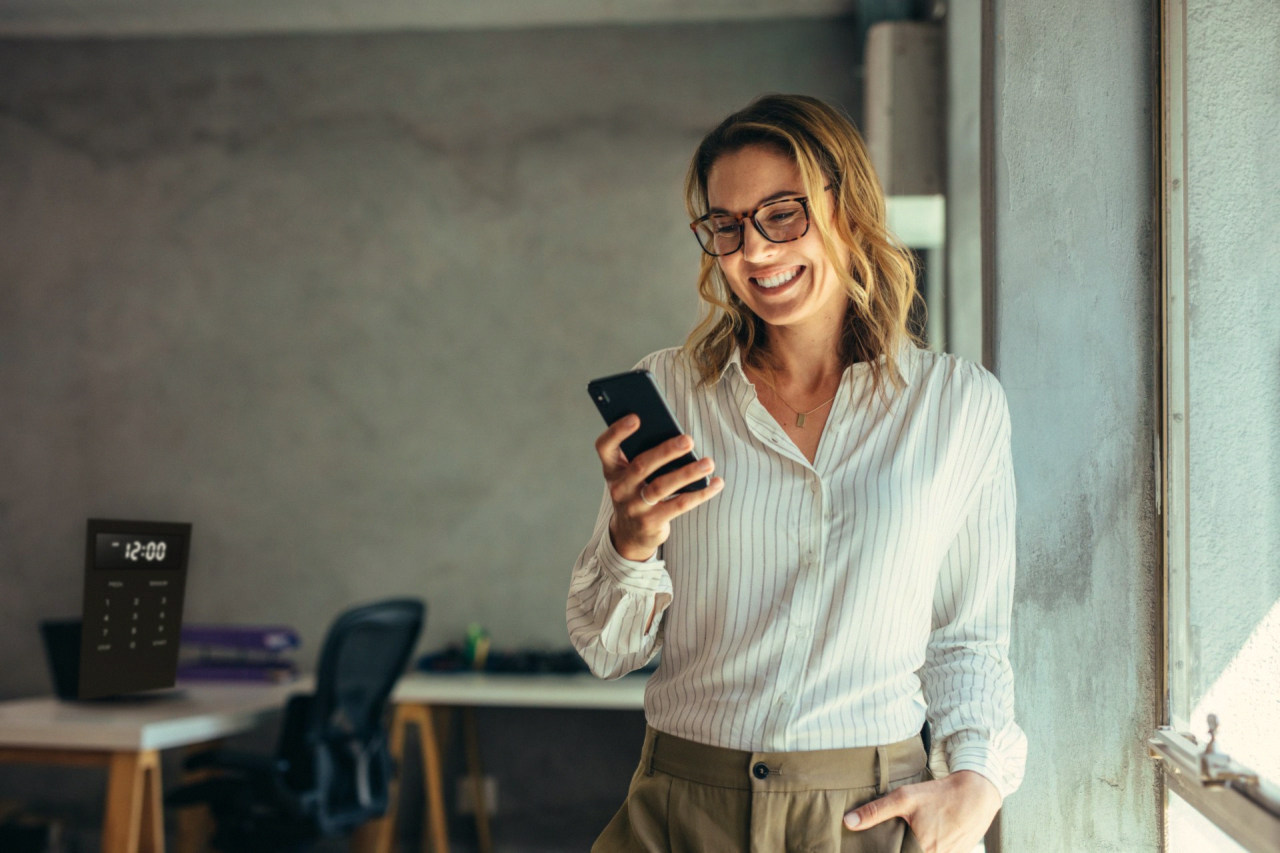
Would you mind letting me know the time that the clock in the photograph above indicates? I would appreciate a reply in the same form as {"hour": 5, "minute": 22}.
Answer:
{"hour": 12, "minute": 0}
